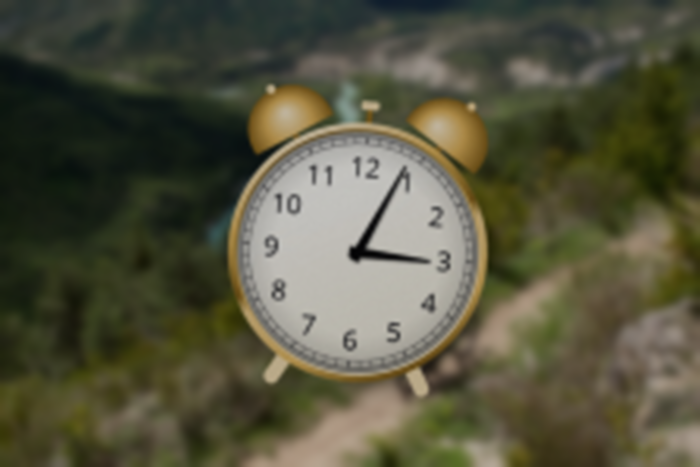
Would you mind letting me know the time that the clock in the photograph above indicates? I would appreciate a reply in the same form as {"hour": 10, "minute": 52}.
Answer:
{"hour": 3, "minute": 4}
